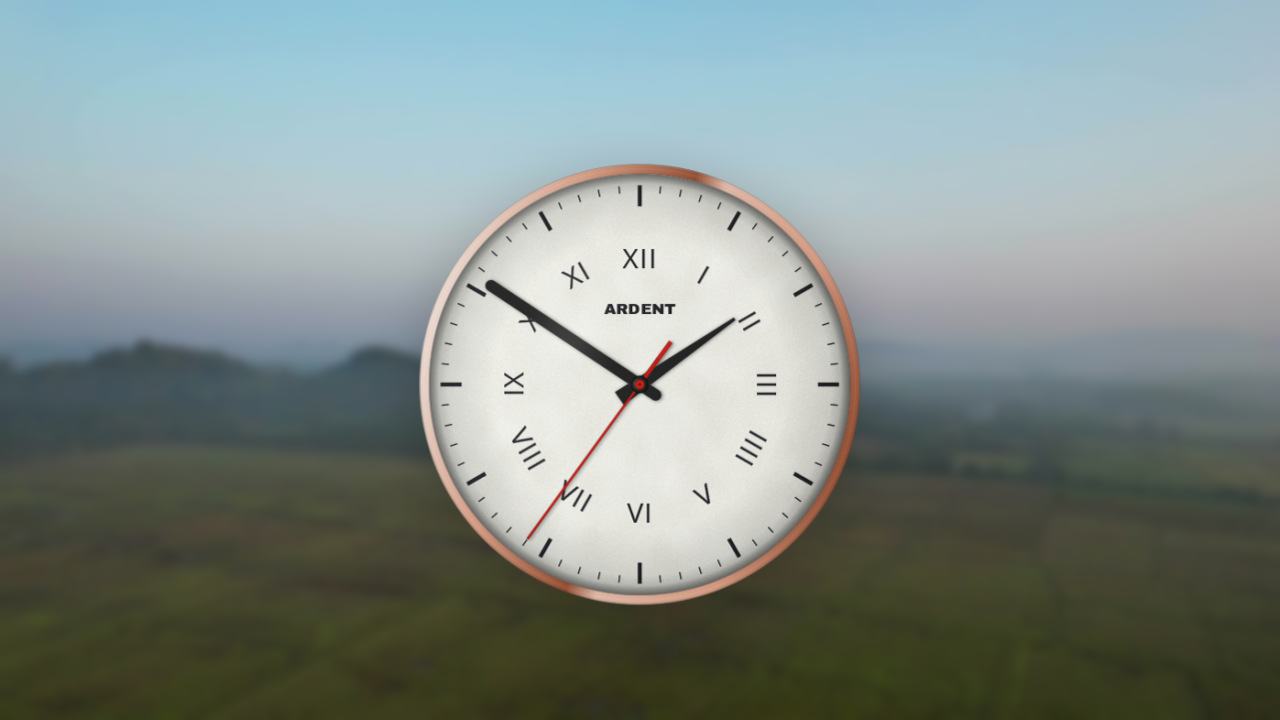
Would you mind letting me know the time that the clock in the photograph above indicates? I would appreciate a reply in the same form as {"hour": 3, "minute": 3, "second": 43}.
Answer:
{"hour": 1, "minute": 50, "second": 36}
